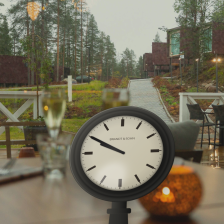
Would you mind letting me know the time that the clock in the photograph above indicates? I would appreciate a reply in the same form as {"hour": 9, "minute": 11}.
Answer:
{"hour": 9, "minute": 50}
